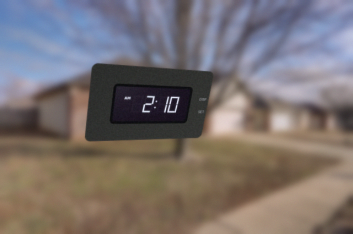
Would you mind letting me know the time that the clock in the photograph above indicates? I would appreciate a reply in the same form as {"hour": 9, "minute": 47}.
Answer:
{"hour": 2, "minute": 10}
